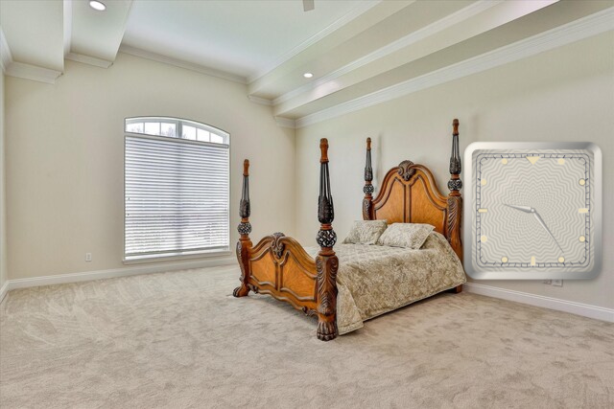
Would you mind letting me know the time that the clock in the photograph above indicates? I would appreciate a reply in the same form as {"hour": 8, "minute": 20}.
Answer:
{"hour": 9, "minute": 24}
